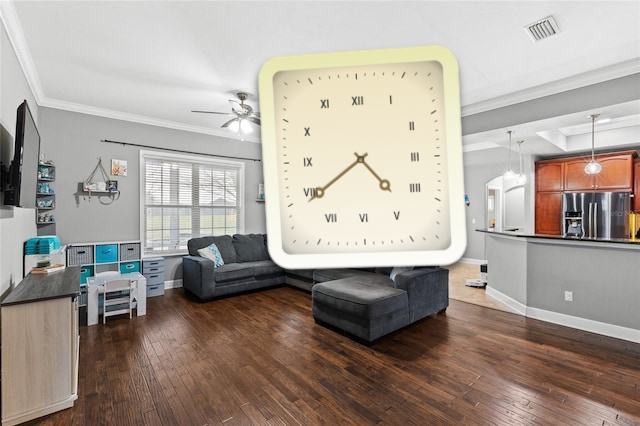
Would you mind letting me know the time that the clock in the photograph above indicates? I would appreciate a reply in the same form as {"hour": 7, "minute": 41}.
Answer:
{"hour": 4, "minute": 39}
